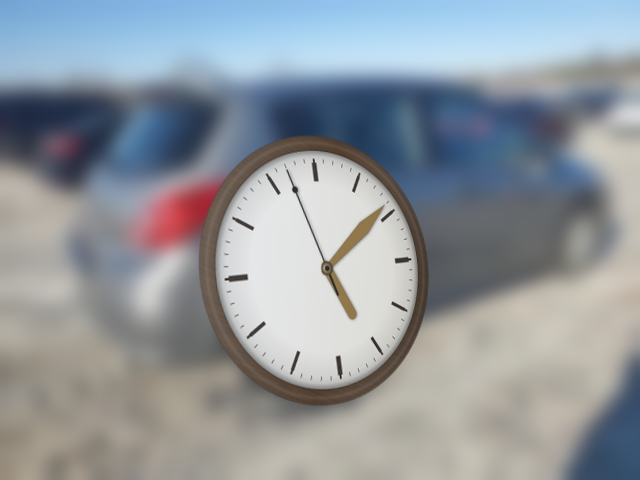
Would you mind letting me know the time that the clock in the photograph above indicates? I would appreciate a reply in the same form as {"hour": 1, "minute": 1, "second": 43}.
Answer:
{"hour": 5, "minute": 8, "second": 57}
